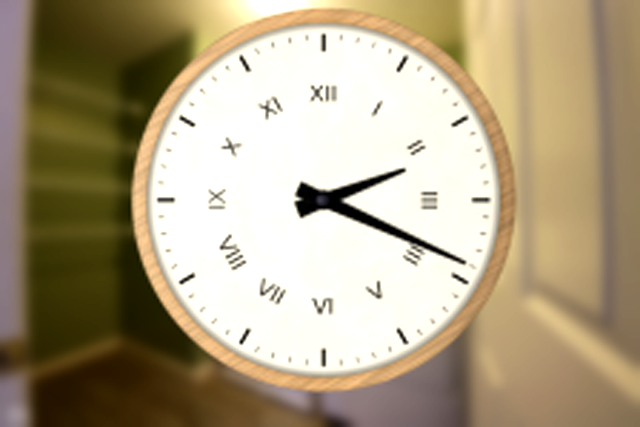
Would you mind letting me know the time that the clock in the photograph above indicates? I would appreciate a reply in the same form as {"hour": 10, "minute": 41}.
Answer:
{"hour": 2, "minute": 19}
